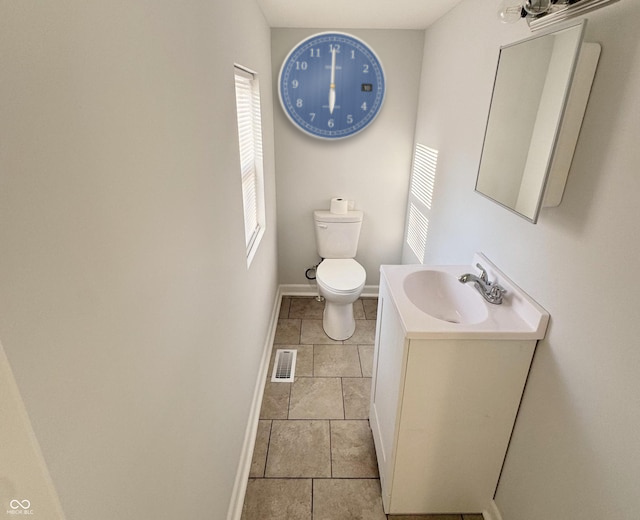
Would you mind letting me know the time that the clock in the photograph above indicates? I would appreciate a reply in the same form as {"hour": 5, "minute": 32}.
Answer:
{"hour": 6, "minute": 0}
